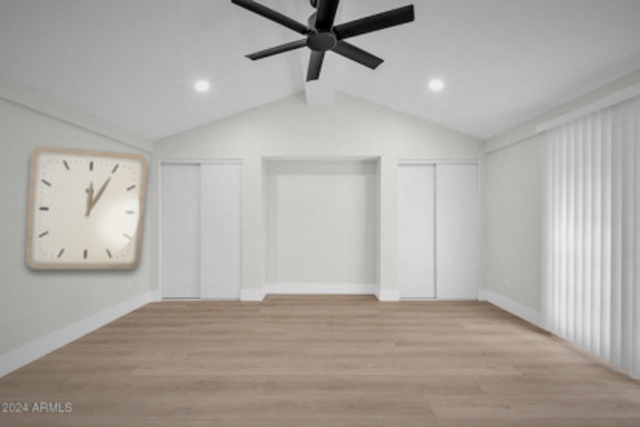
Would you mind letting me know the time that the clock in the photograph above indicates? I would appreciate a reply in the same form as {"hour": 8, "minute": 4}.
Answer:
{"hour": 12, "minute": 5}
